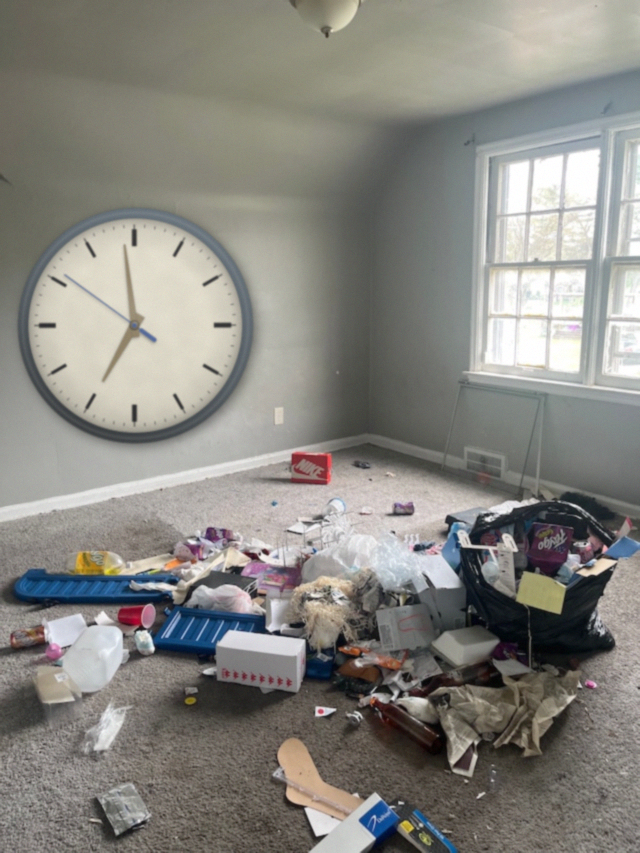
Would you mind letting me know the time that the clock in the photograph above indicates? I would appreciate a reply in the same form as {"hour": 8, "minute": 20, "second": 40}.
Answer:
{"hour": 6, "minute": 58, "second": 51}
